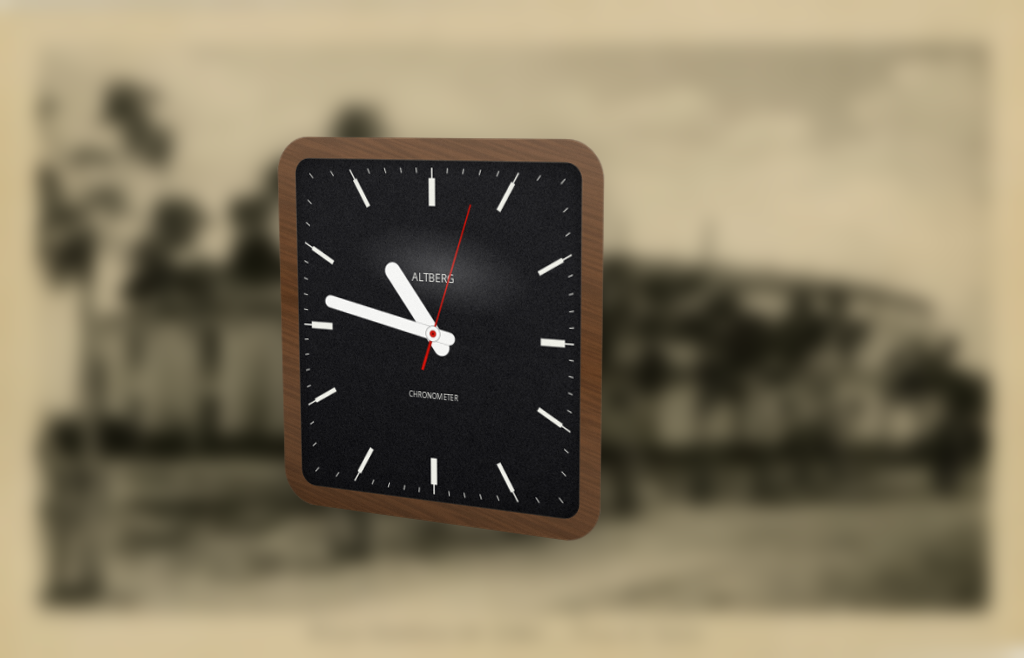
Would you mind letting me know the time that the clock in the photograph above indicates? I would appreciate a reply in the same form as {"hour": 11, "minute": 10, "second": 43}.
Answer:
{"hour": 10, "minute": 47, "second": 3}
